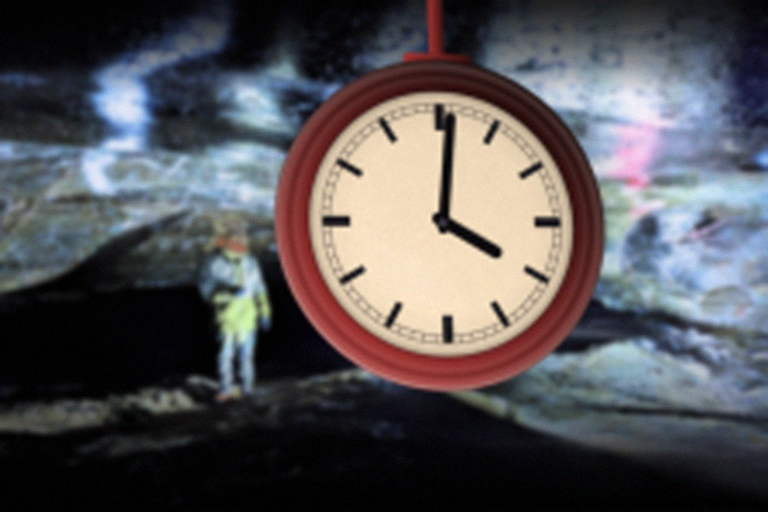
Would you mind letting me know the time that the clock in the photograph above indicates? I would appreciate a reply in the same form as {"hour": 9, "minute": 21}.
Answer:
{"hour": 4, "minute": 1}
